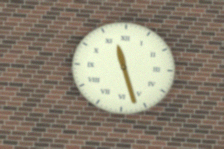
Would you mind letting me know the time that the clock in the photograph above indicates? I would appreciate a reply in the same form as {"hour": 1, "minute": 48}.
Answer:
{"hour": 11, "minute": 27}
